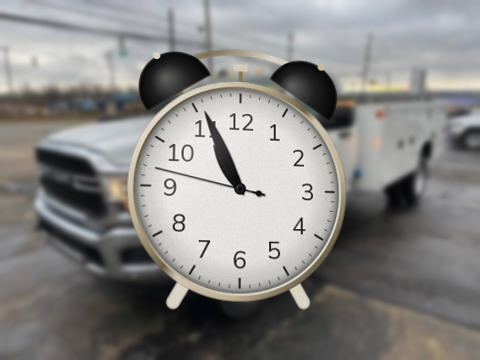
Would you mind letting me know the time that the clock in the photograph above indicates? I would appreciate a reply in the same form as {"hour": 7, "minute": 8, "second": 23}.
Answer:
{"hour": 10, "minute": 55, "second": 47}
